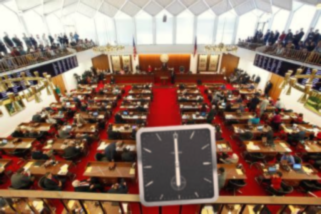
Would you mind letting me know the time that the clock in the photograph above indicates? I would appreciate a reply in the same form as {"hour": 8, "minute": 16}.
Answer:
{"hour": 6, "minute": 0}
